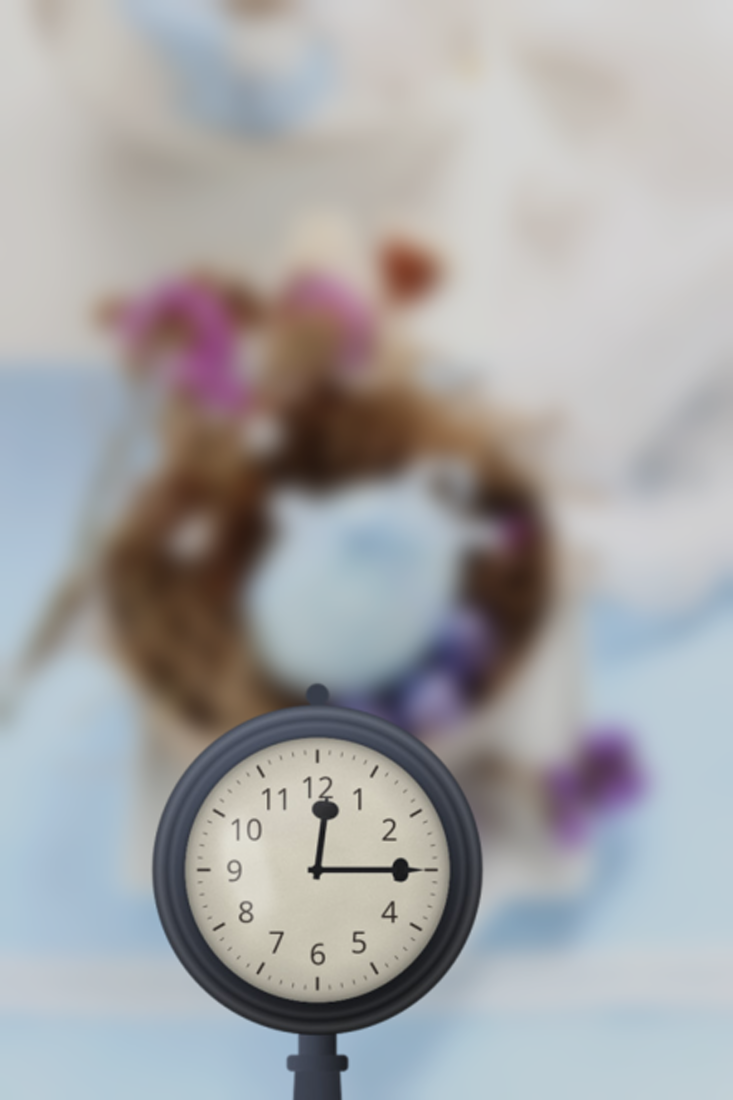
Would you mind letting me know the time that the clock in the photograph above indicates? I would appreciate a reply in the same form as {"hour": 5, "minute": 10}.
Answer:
{"hour": 12, "minute": 15}
